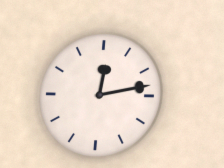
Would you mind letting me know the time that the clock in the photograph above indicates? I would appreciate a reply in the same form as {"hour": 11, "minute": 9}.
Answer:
{"hour": 12, "minute": 13}
